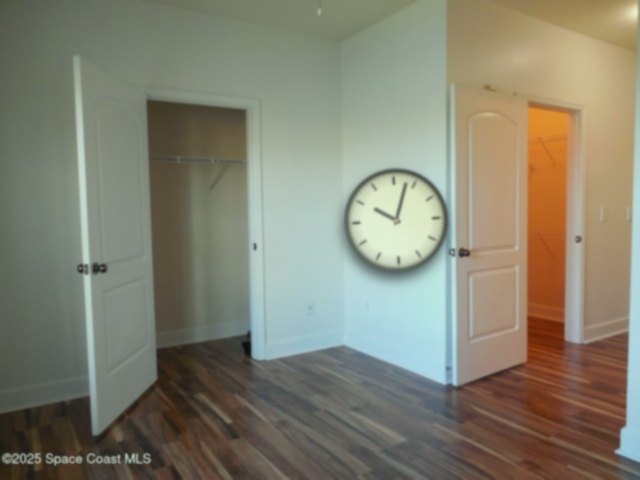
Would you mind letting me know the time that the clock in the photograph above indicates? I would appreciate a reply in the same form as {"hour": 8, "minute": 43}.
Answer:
{"hour": 10, "minute": 3}
